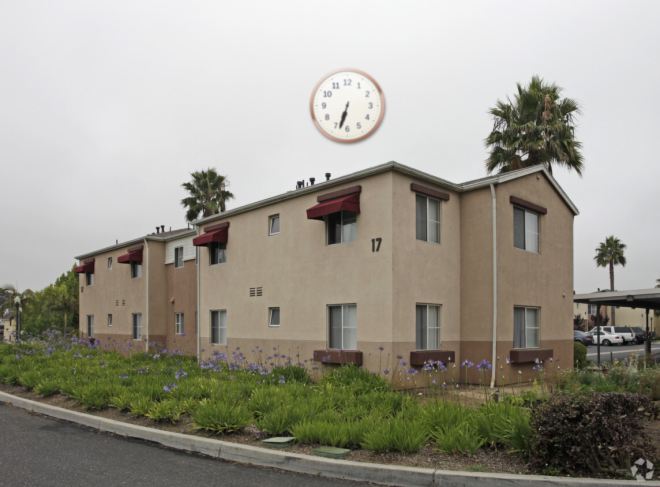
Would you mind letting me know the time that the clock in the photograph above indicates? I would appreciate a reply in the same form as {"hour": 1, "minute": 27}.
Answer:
{"hour": 6, "minute": 33}
